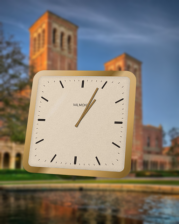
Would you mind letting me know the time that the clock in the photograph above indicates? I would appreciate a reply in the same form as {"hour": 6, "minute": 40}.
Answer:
{"hour": 1, "minute": 4}
